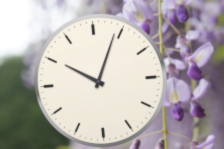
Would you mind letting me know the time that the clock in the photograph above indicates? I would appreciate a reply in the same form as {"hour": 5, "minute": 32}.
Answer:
{"hour": 10, "minute": 4}
